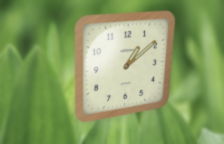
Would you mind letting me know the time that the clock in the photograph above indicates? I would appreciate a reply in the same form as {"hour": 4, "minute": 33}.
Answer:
{"hour": 1, "minute": 9}
